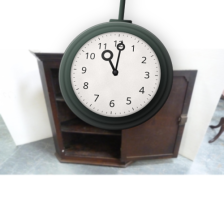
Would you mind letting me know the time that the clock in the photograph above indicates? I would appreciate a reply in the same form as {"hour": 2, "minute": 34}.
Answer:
{"hour": 11, "minute": 1}
